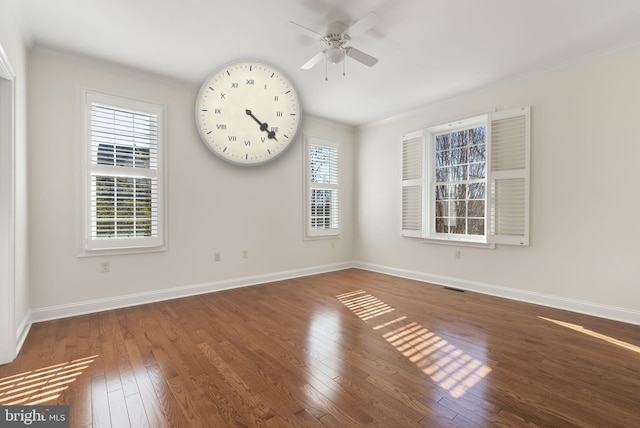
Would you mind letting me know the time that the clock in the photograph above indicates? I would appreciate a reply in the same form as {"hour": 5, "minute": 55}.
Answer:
{"hour": 4, "minute": 22}
